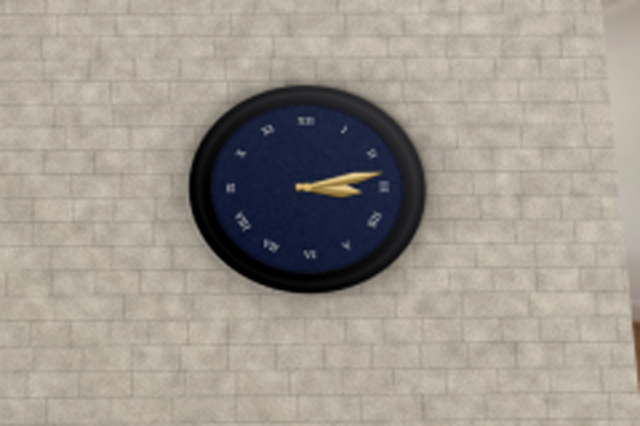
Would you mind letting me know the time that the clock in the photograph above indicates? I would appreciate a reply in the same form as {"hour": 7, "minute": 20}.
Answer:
{"hour": 3, "minute": 13}
